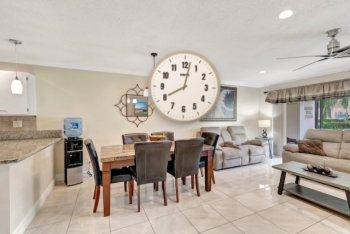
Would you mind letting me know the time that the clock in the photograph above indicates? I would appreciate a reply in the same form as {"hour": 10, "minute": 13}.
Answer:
{"hour": 8, "minute": 2}
